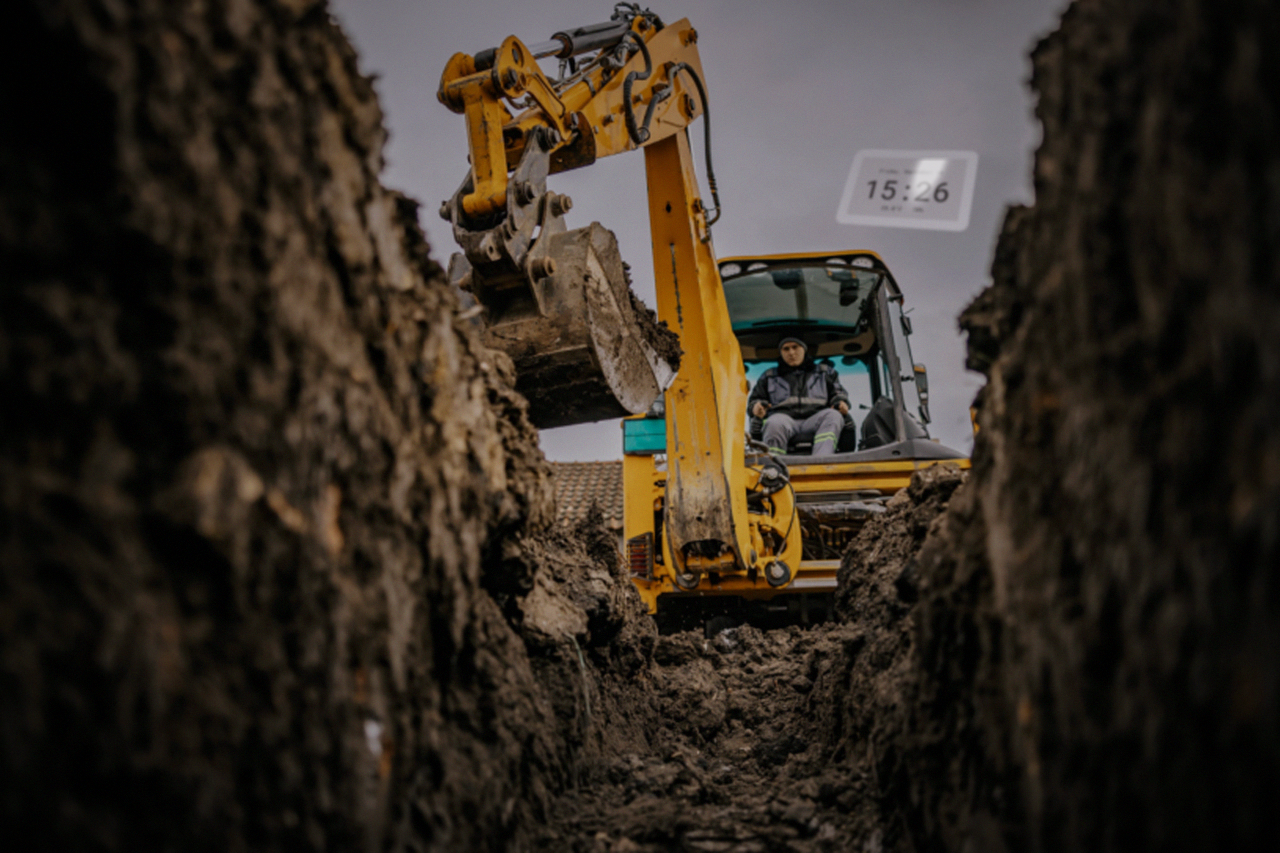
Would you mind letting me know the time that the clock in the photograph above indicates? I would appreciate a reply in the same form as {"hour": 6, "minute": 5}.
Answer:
{"hour": 15, "minute": 26}
